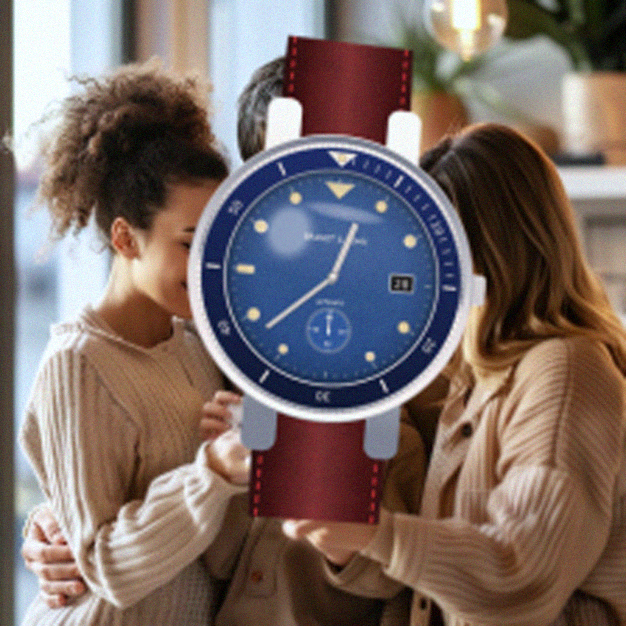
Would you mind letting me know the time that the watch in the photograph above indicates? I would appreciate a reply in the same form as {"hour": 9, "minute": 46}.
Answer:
{"hour": 12, "minute": 38}
